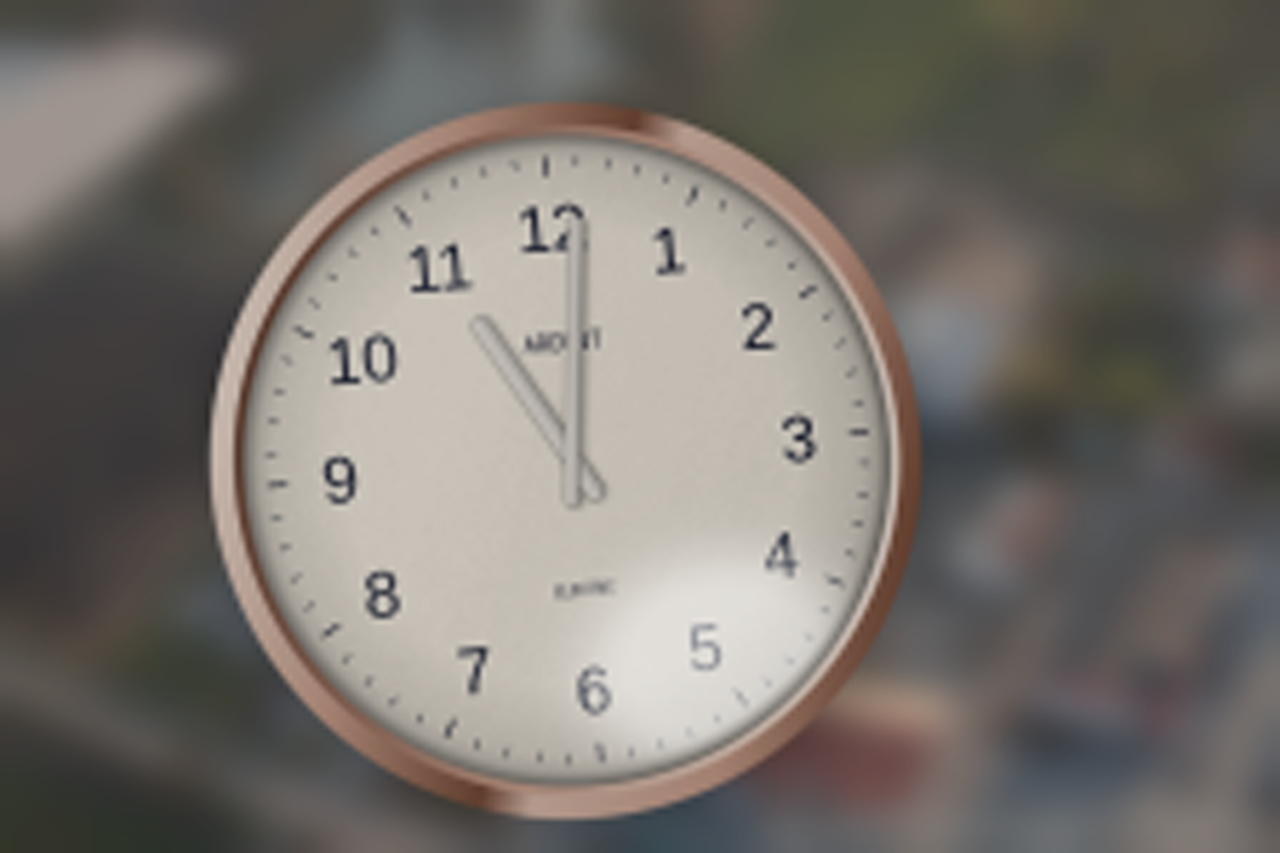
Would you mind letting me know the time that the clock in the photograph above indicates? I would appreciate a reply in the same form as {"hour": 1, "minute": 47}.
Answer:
{"hour": 11, "minute": 1}
